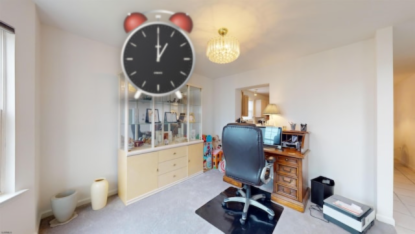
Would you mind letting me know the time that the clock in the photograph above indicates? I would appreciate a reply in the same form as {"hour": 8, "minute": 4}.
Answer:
{"hour": 1, "minute": 0}
